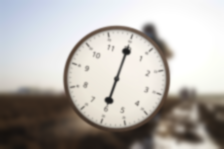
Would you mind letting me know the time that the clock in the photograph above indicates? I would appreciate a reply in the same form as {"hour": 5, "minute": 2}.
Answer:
{"hour": 6, "minute": 0}
